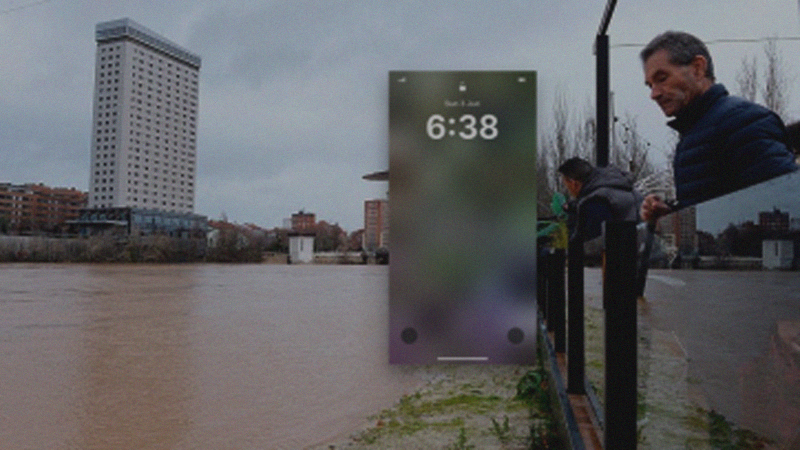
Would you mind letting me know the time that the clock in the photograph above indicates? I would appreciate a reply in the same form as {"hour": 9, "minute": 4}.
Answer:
{"hour": 6, "minute": 38}
